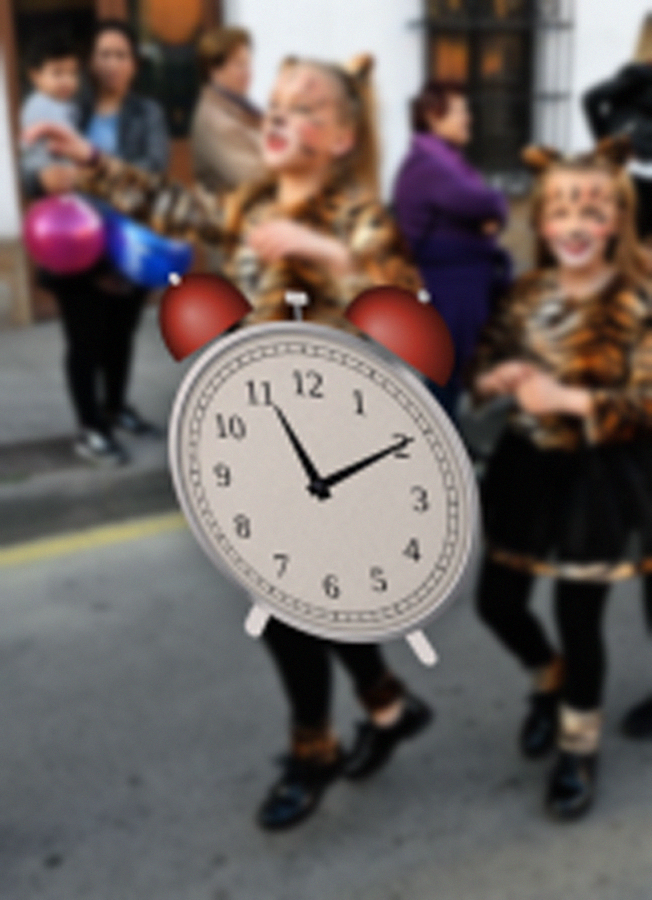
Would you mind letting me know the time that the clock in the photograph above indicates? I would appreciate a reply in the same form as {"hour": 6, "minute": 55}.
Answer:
{"hour": 11, "minute": 10}
